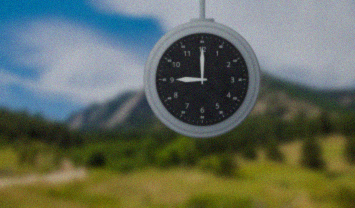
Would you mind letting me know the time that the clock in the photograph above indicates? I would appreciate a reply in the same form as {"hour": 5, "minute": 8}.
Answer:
{"hour": 9, "minute": 0}
